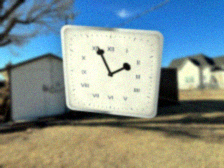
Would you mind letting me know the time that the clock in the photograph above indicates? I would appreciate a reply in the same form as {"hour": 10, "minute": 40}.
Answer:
{"hour": 1, "minute": 56}
